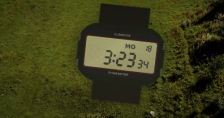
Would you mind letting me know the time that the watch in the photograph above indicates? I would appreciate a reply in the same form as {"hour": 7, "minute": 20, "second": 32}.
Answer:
{"hour": 3, "minute": 23, "second": 34}
